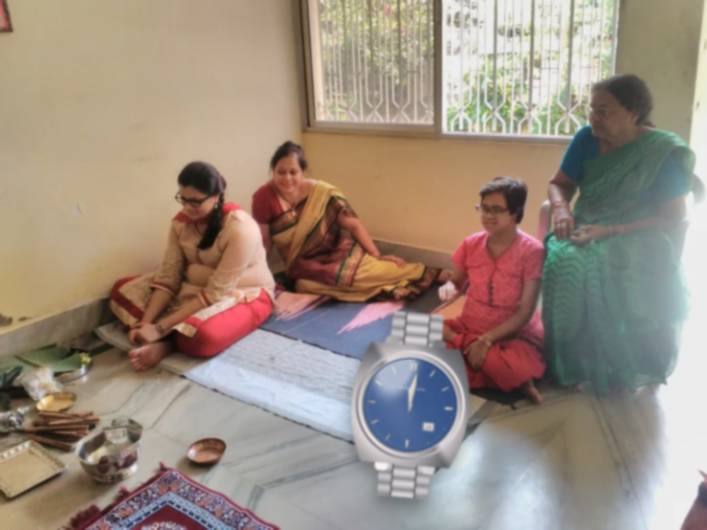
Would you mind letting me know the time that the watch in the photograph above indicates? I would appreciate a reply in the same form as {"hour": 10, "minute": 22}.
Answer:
{"hour": 12, "minute": 1}
